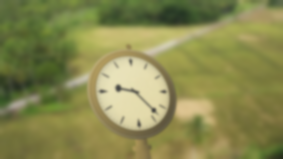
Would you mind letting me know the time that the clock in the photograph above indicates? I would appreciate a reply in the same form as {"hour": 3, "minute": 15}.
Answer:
{"hour": 9, "minute": 23}
